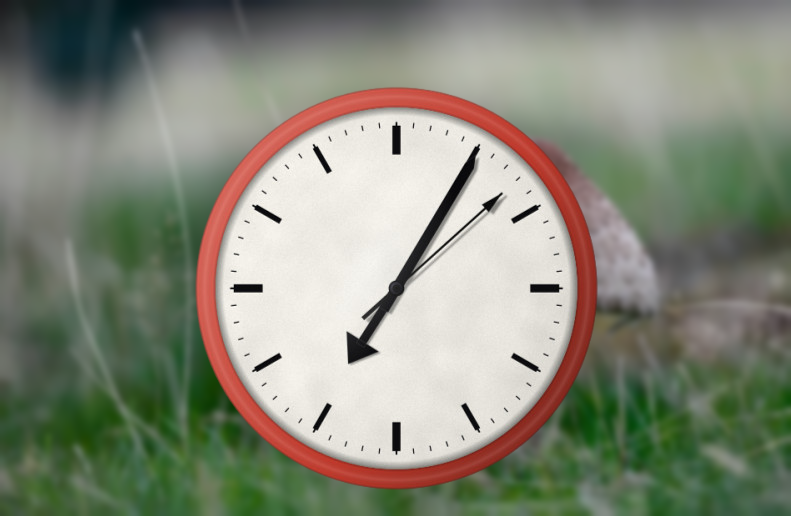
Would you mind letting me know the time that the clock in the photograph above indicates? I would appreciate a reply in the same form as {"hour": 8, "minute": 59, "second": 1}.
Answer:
{"hour": 7, "minute": 5, "second": 8}
